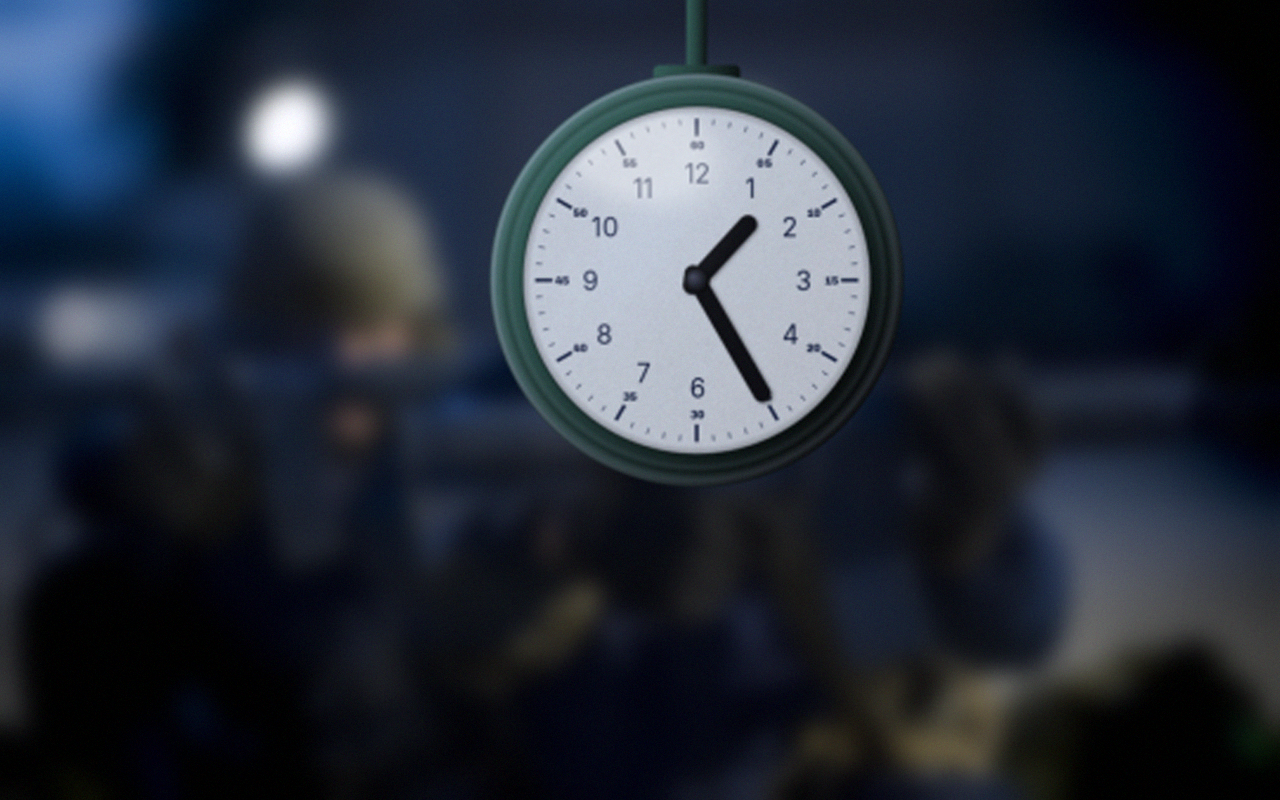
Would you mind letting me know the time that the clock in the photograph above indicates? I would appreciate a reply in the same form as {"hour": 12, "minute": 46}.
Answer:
{"hour": 1, "minute": 25}
